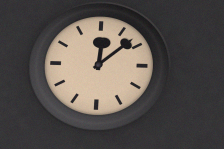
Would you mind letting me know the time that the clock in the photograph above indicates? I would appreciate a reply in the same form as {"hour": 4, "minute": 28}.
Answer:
{"hour": 12, "minute": 8}
